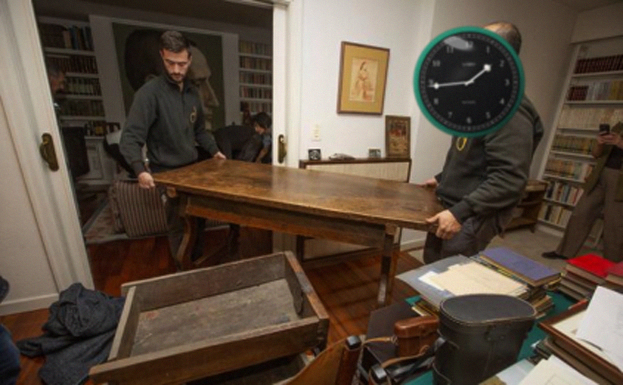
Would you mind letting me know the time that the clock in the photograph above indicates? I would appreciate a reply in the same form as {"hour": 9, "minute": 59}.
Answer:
{"hour": 1, "minute": 44}
